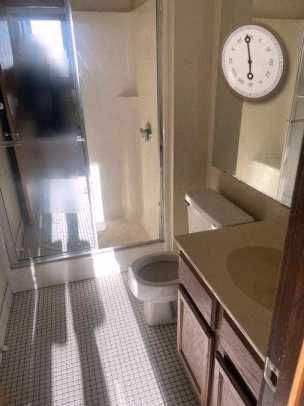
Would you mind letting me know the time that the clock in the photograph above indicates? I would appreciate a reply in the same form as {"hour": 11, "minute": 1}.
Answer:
{"hour": 5, "minute": 59}
